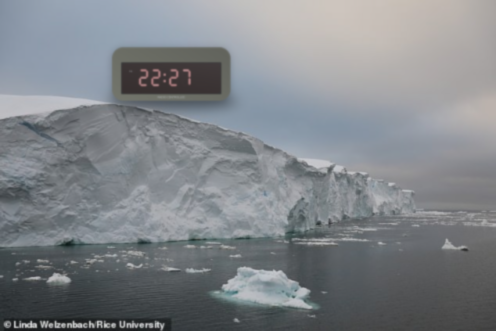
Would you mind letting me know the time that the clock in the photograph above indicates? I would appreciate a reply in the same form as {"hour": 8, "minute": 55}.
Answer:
{"hour": 22, "minute": 27}
